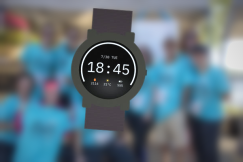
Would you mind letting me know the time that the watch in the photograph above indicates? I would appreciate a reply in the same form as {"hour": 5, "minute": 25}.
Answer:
{"hour": 18, "minute": 45}
